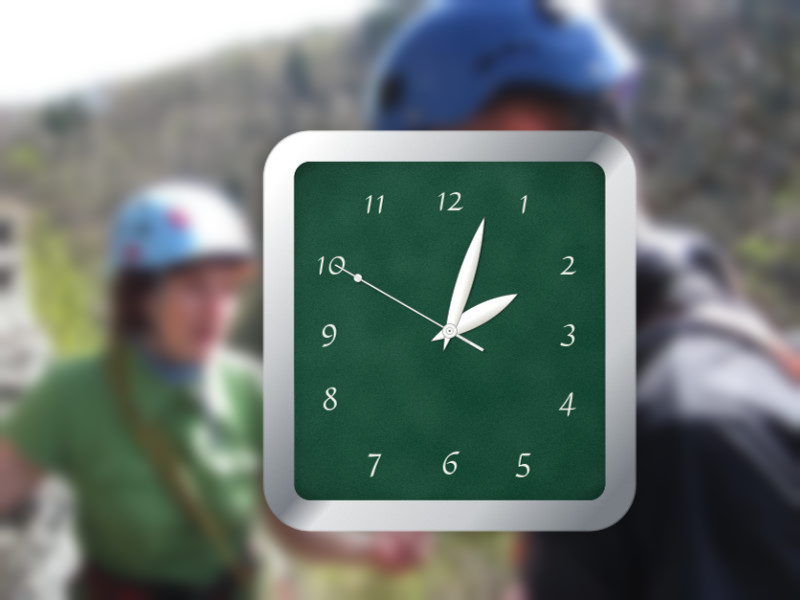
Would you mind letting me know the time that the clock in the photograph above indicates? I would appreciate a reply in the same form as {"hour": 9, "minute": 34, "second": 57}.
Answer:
{"hour": 2, "minute": 2, "second": 50}
